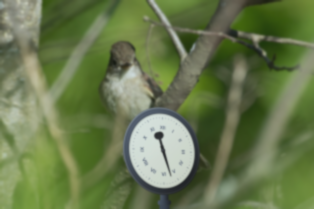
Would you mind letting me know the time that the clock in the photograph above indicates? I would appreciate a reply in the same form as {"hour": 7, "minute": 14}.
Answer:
{"hour": 11, "minute": 27}
